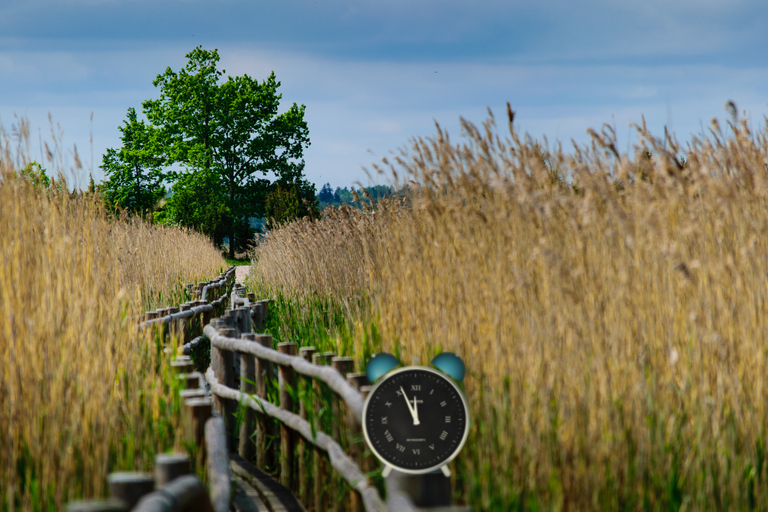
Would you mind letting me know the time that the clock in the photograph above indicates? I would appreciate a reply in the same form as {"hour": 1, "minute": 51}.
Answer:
{"hour": 11, "minute": 56}
